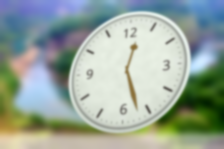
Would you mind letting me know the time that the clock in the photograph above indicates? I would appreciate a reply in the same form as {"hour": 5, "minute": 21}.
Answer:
{"hour": 12, "minute": 27}
